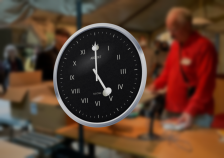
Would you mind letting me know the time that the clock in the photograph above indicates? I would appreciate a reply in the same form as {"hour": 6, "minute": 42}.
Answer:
{"hour": 5, "minute": 0}
